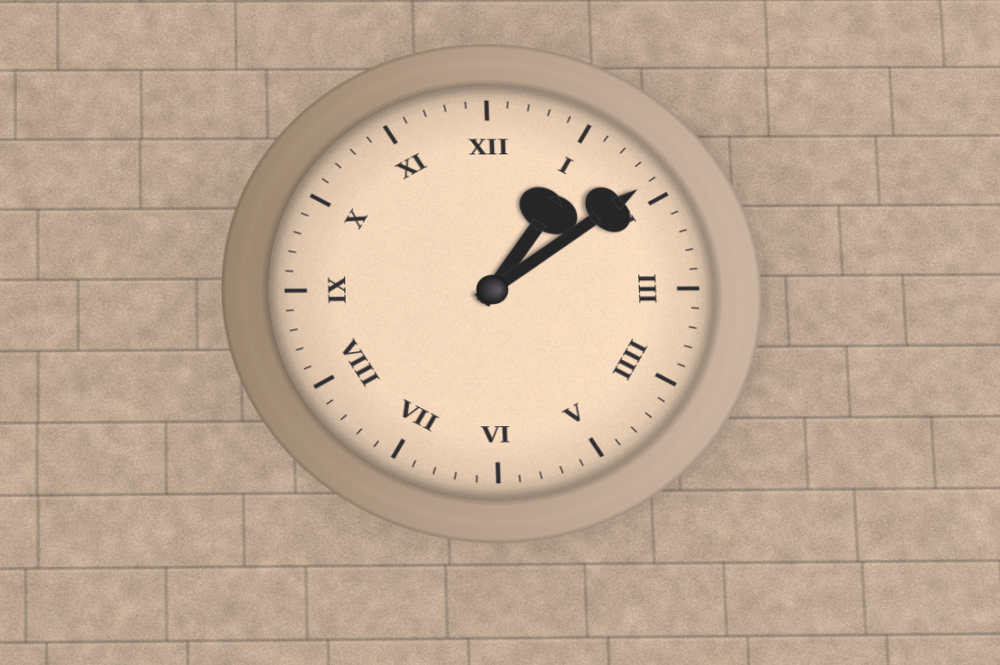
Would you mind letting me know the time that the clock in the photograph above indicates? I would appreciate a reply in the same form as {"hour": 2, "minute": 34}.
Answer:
{"hour": 1, "minute": 9}
